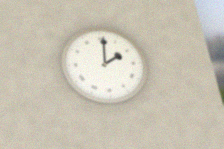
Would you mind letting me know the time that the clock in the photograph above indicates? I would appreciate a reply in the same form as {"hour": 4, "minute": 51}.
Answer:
{"hour": 2, "minute": 1}
